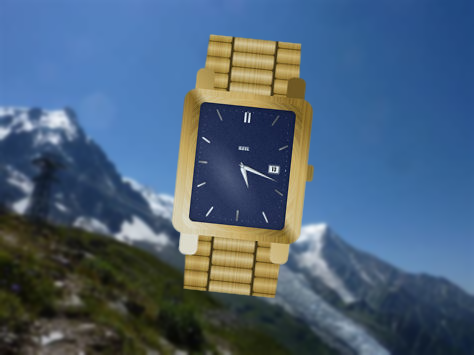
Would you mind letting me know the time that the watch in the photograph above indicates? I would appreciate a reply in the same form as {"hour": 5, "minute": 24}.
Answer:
{"hour": 5, "minute": 18}
